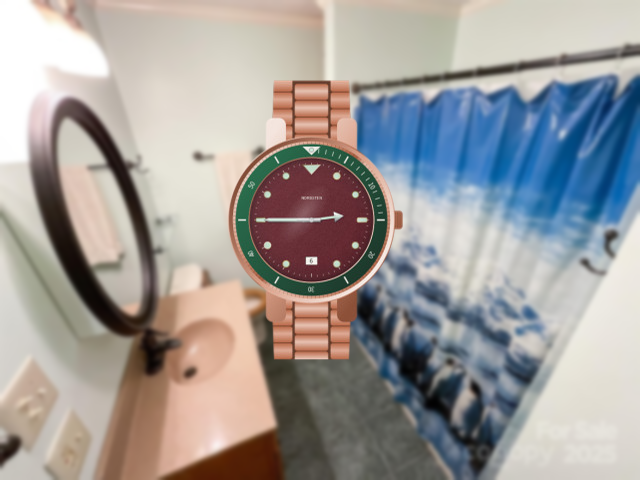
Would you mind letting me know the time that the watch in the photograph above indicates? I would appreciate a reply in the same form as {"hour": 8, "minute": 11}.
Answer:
{"hour": 2, "minute": 45}
